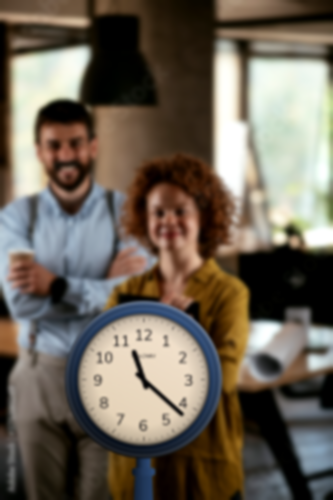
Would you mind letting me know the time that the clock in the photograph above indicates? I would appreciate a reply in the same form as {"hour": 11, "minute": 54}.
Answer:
{"hour": 11, "minute": 22}
